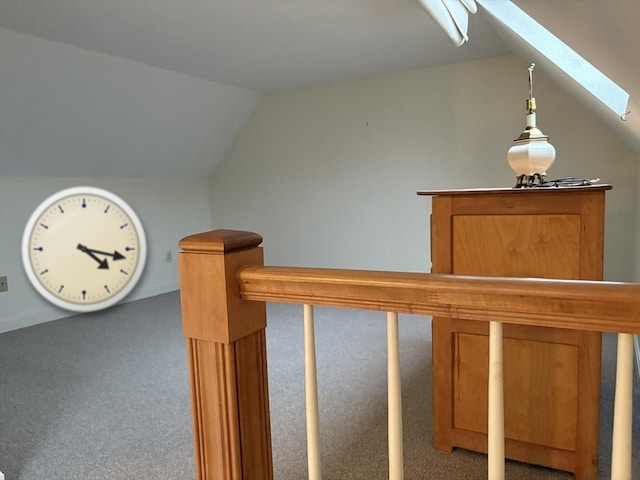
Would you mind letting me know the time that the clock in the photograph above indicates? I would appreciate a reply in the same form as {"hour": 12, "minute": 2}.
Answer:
{"hour": 4, "minute": 17}
